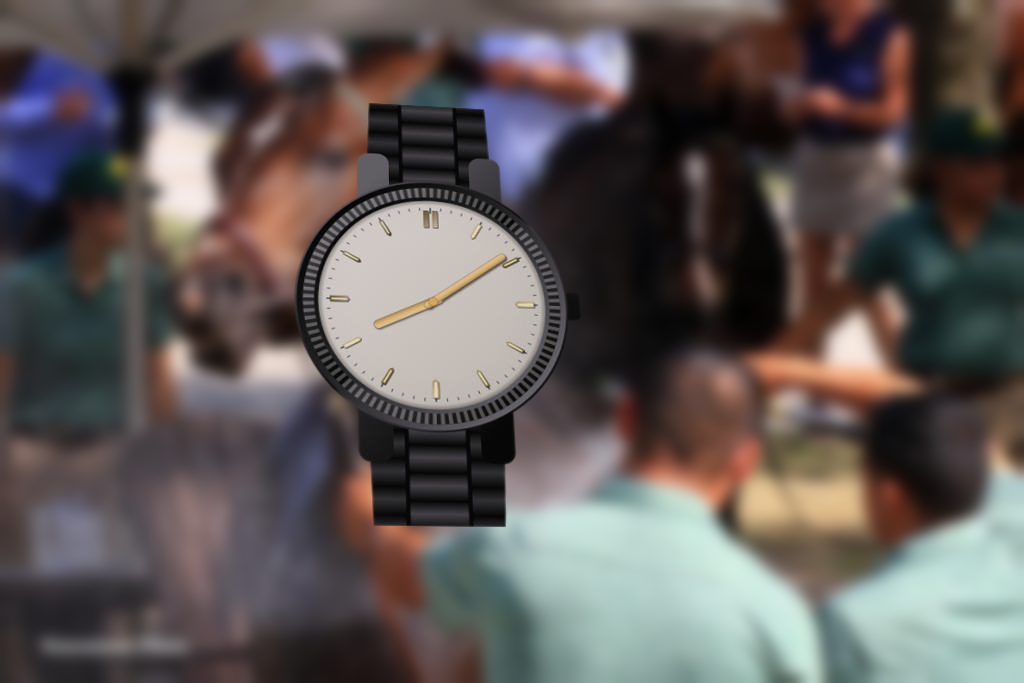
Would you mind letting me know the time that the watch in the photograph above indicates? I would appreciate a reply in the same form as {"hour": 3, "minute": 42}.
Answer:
{"hour": 8, "minute": 9}
